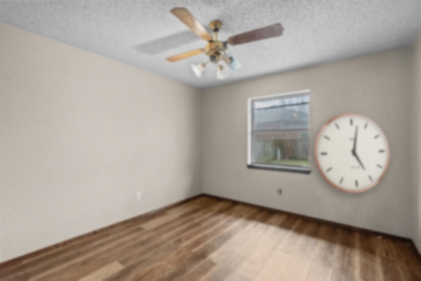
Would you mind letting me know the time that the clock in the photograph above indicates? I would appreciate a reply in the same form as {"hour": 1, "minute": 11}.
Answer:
{"hour": 5, "minute": 2}
